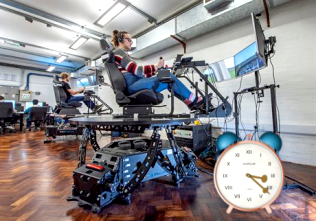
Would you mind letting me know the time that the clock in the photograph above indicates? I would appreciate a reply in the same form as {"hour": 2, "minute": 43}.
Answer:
{"hour": 3, "minute": 22}
